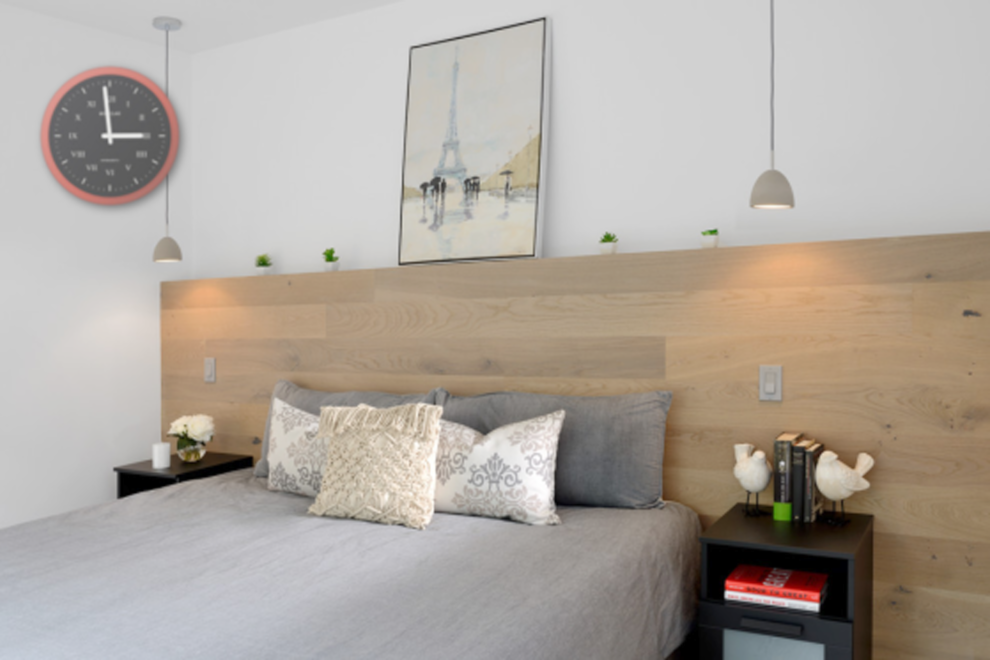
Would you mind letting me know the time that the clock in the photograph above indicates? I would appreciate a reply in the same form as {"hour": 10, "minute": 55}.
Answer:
{"hour": 2, "minute": 59}
